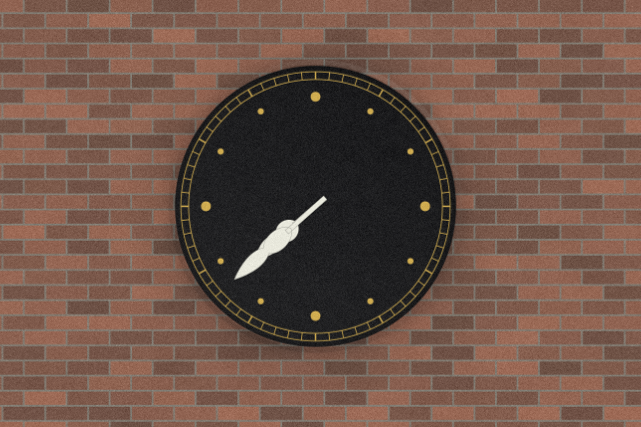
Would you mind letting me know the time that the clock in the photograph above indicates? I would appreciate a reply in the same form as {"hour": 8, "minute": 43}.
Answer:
{"hour": 7, "minute": 38}
